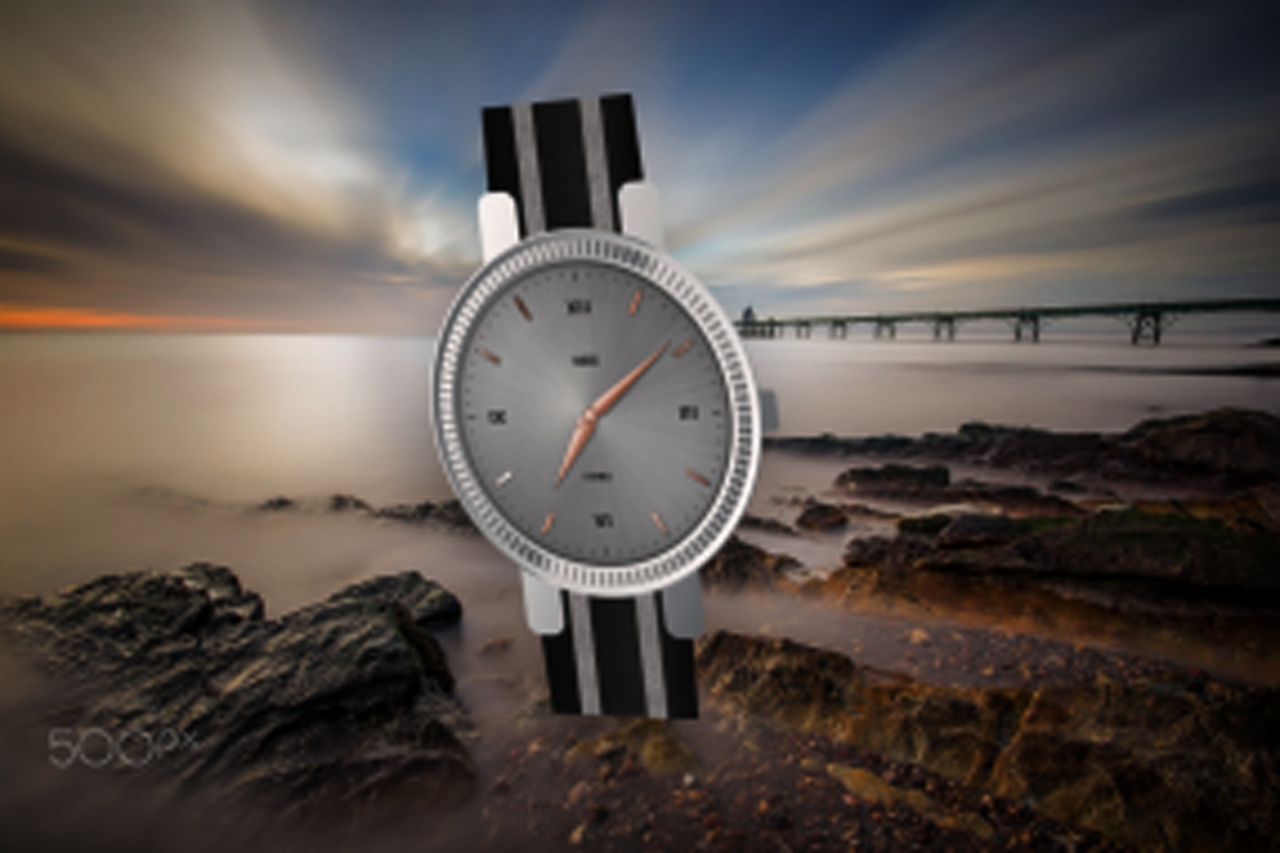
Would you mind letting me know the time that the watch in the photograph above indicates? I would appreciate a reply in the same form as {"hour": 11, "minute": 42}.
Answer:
{"hour": 7, "minute": 9}
